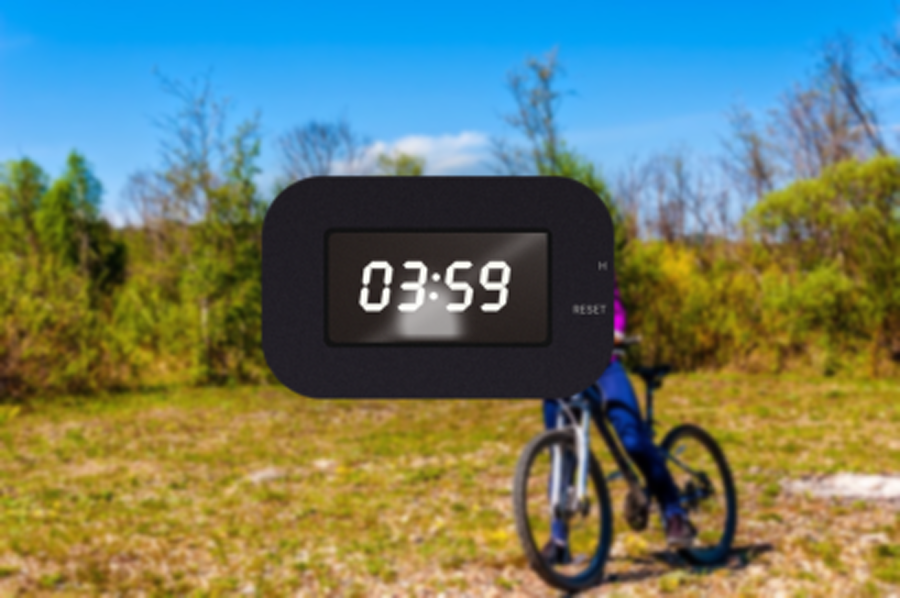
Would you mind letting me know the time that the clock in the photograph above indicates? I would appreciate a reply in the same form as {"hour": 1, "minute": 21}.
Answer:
{"hour": 3, "minute": 59}
